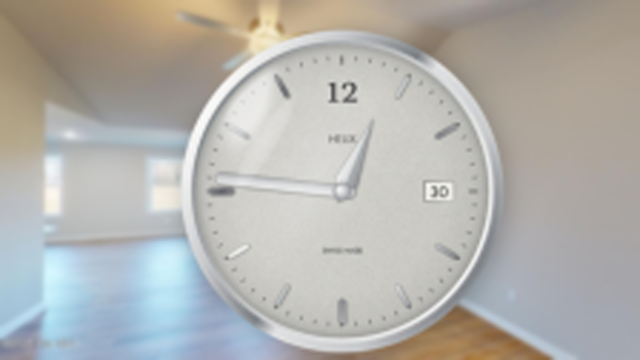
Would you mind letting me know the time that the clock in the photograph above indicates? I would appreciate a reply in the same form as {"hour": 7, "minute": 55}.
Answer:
{"hour": 12, "minute": 46}
